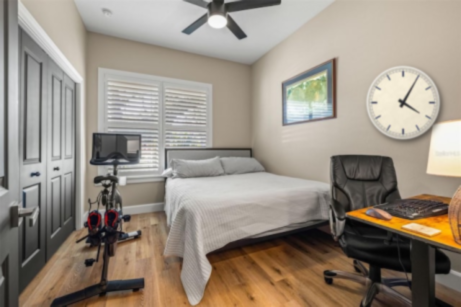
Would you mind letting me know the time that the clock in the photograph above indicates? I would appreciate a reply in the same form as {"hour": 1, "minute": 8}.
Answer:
{"hour": 4, "minute": 5}
